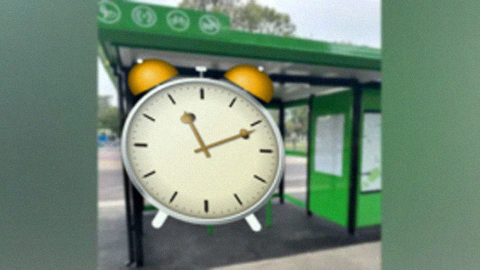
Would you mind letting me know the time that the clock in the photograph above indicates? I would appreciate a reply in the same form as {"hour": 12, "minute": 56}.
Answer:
{"hour": 11, "minute": 11}
